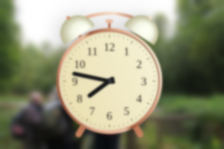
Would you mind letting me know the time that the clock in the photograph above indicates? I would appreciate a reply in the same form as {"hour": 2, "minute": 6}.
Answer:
{"hour": 7, "minute": 47}
